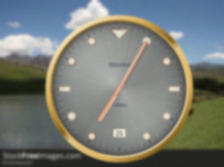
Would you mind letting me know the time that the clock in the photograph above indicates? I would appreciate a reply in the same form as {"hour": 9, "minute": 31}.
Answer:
{"hour": 7, "minute": 5}
